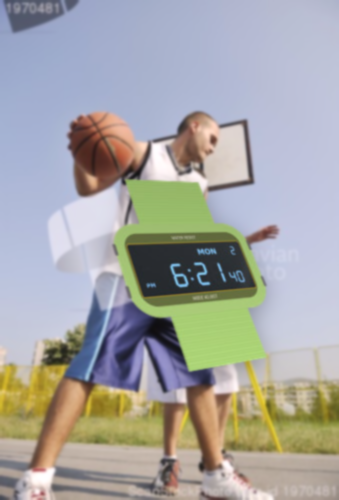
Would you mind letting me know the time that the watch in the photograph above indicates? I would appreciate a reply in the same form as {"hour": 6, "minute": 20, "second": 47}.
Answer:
{"hour": 6, "minute": 21, "second": 40}
